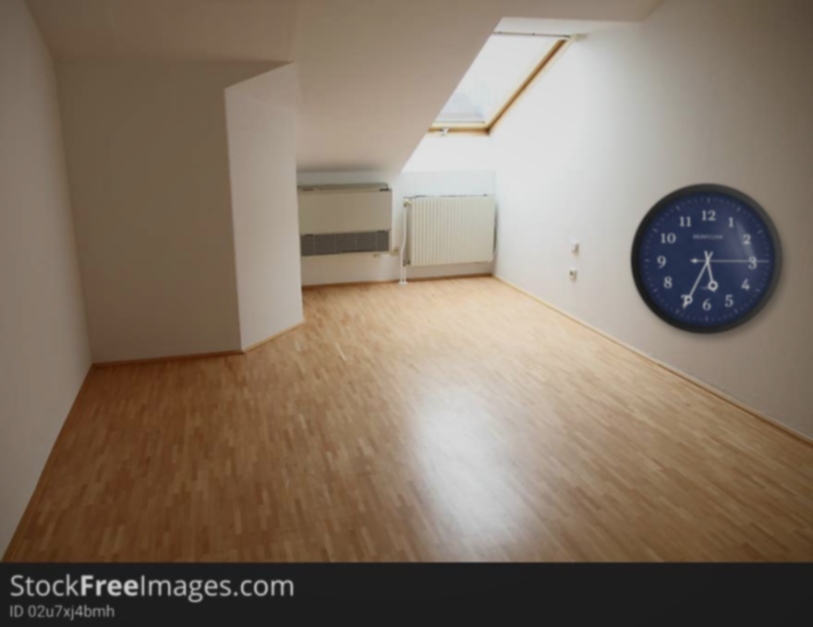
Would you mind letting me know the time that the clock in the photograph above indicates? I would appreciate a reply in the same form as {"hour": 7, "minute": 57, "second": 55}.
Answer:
{"hour": 5, "minute": 34, "second": 15}
